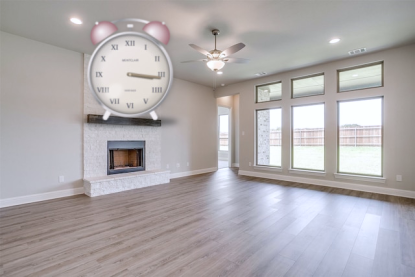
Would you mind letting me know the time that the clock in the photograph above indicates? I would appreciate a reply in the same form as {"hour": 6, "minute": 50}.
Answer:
{"hour": 3, "minute": 16}
